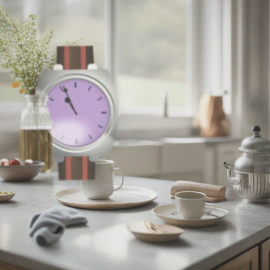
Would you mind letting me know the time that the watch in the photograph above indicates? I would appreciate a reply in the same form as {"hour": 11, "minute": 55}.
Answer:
{"hour": 10, "minute": 56}
